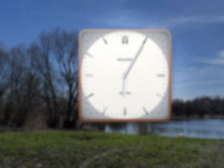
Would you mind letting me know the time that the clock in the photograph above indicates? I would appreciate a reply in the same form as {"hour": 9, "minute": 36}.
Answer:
{"hour": 6, "minute": 5}
